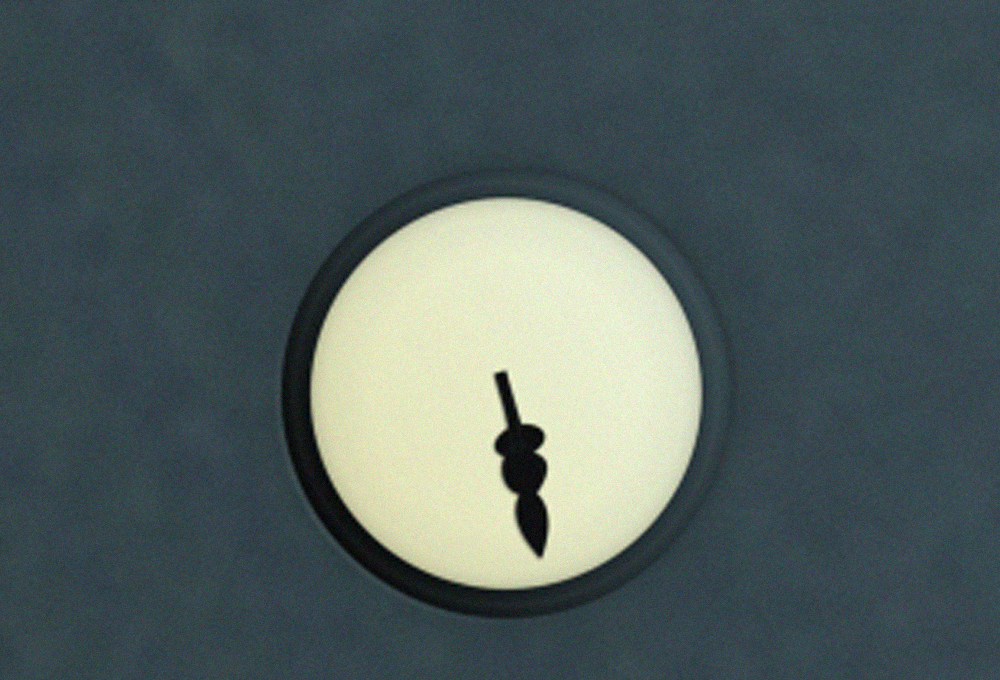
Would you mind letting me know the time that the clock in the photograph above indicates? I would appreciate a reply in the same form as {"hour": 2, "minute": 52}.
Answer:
{"hour": 5, "minute": 28}
